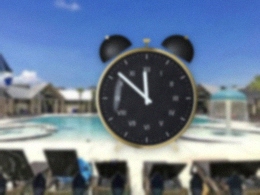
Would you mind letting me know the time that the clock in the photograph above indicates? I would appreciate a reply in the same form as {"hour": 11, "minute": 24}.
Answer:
{"hour": 11, "minute": 52}
